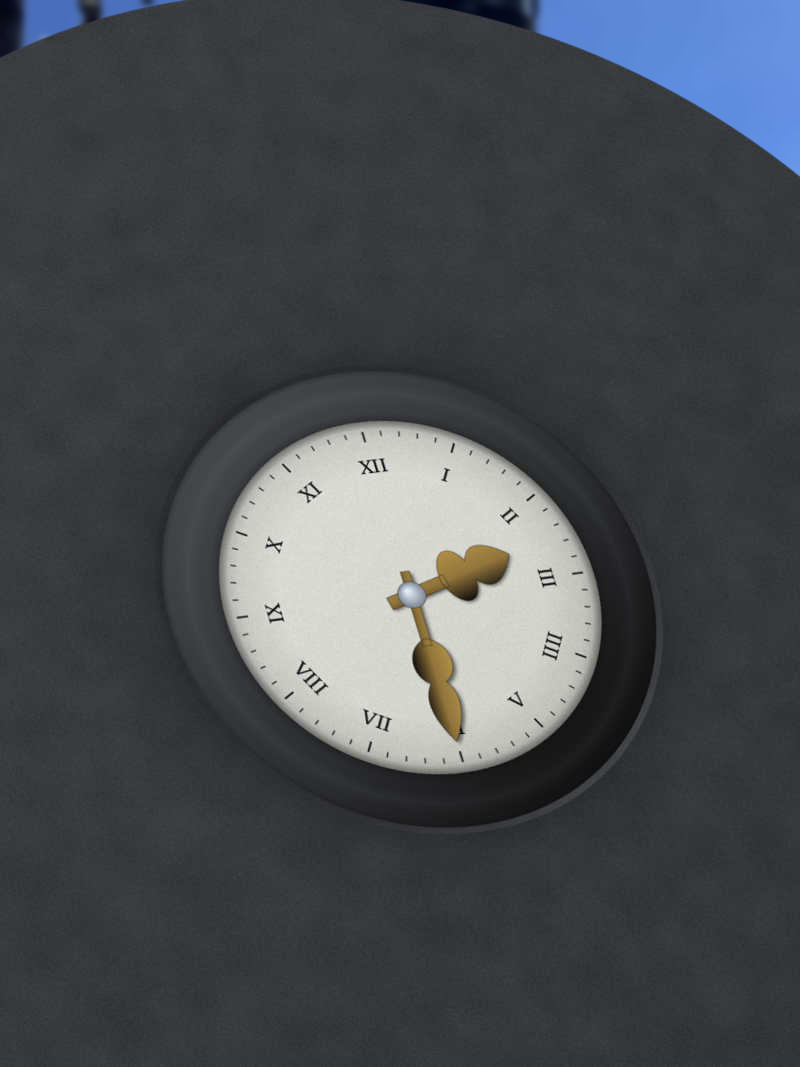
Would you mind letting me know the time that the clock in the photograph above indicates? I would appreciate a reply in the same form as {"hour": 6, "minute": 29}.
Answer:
{"hour": 2, "minute": 30}
